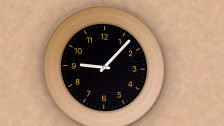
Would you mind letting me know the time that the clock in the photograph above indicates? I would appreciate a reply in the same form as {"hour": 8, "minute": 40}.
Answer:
{"hour": 9, "minute": 7}
